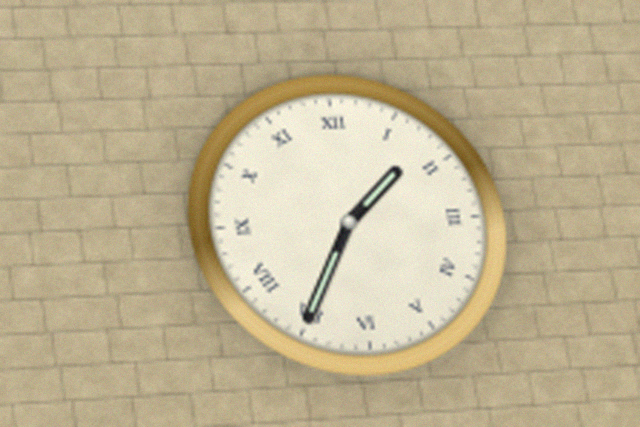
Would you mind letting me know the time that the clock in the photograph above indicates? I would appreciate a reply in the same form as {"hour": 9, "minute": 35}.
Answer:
{"hour": 1, "minute": 35}
